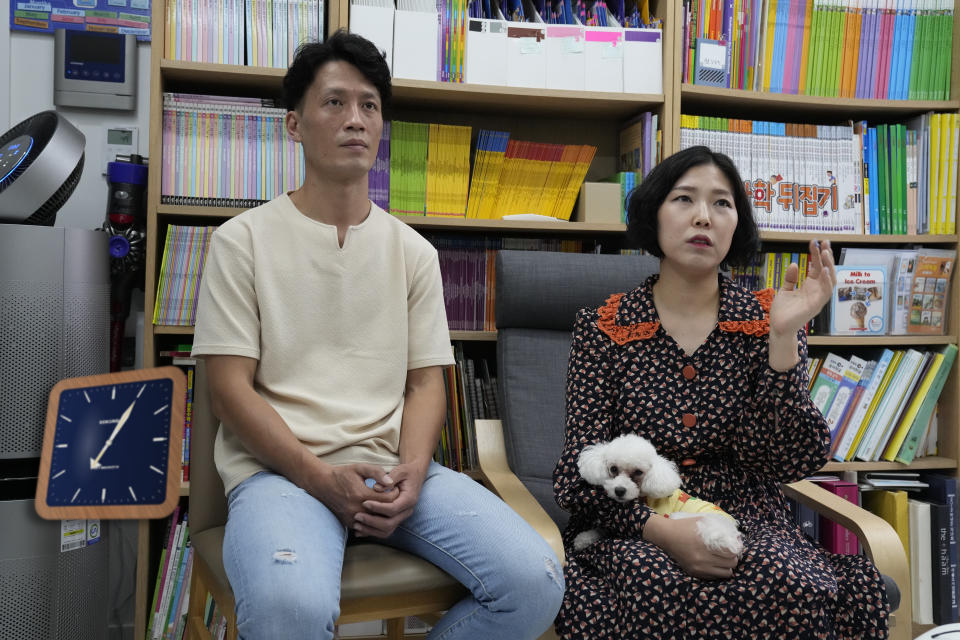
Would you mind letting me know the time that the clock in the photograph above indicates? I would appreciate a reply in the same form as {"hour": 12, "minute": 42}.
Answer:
{"hour": 7, "minute": 5}
